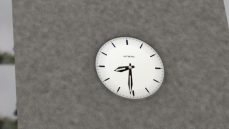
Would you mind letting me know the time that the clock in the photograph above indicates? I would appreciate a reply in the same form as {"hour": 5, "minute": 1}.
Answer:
{"hour": 8, "minute": 31}
